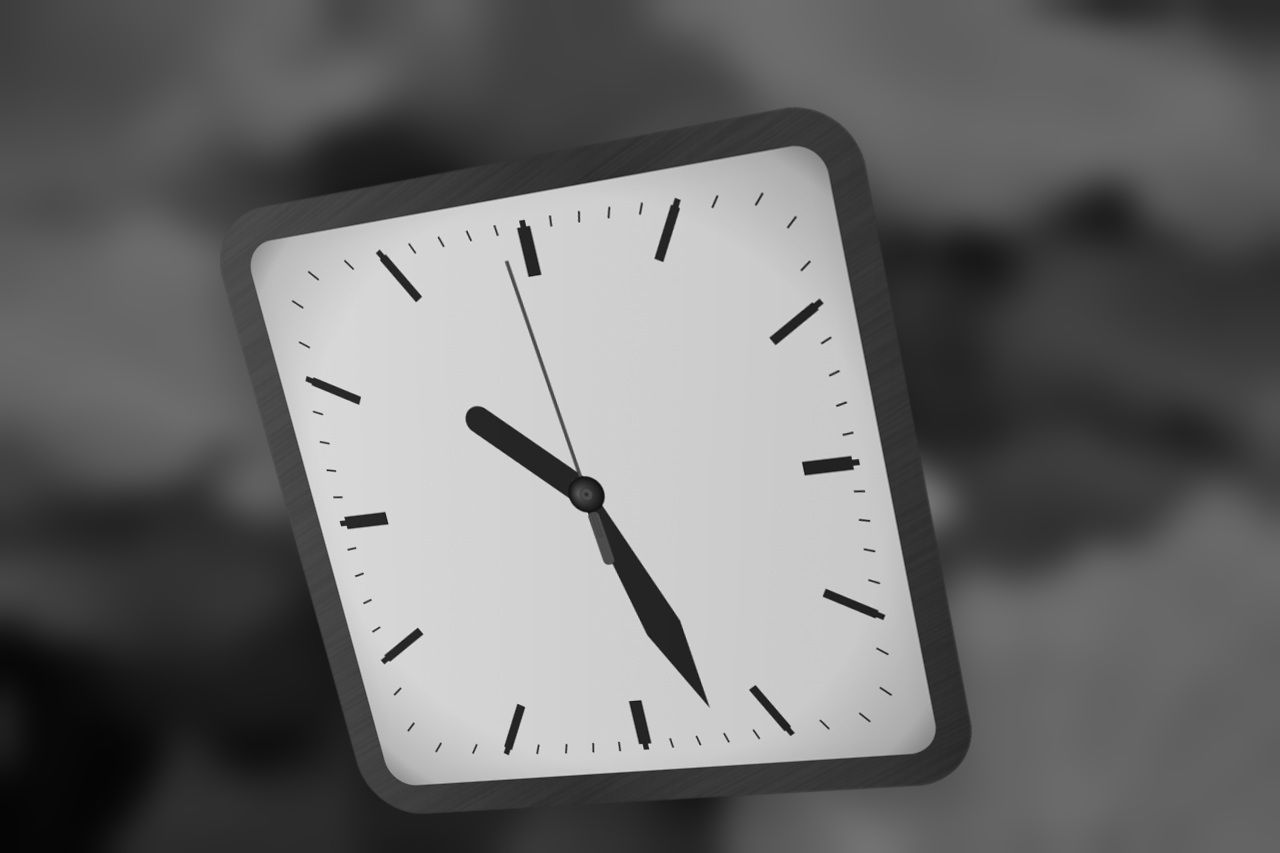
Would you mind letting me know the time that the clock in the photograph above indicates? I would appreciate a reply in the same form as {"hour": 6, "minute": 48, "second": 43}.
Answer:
{"hour": 10, "minute": 26, "second": 59}
